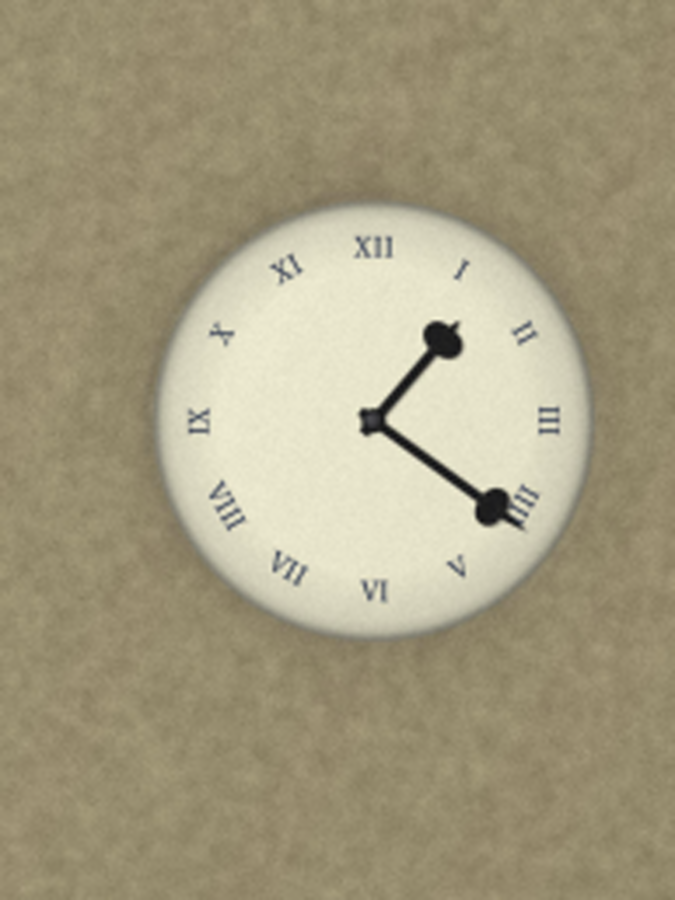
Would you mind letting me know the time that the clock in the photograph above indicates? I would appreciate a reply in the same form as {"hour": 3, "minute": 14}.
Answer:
{"hour": 1, "minute": 21}
